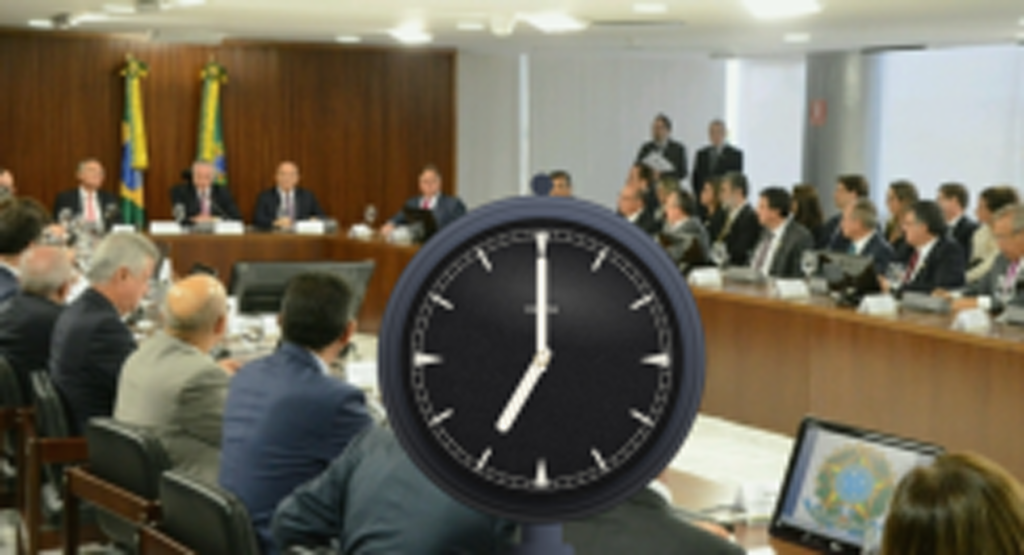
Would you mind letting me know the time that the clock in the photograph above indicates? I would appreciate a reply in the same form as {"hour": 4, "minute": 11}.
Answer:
{"hour": 7, "minute": 0}
